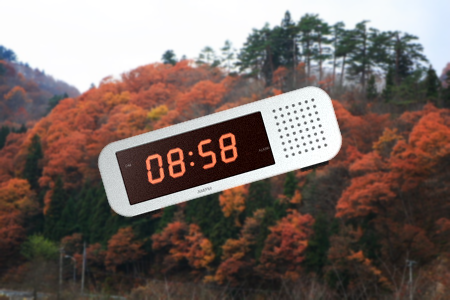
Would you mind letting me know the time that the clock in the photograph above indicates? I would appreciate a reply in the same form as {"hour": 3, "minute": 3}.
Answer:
{"hour": 8, "minute": 58}
